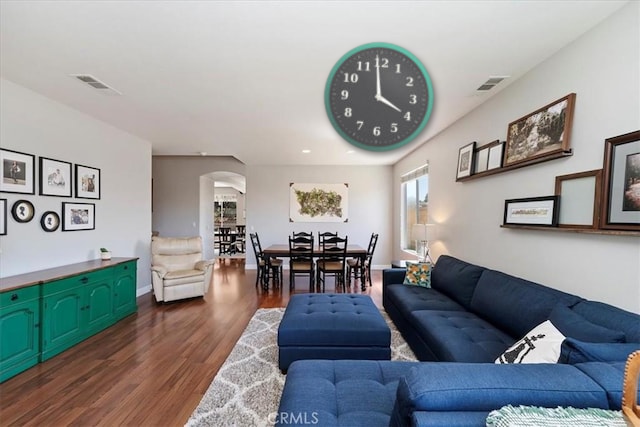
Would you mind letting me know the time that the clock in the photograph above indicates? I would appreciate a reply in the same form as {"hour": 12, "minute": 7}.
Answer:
{"hour": 3, "minute": 59}
